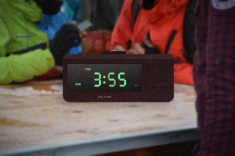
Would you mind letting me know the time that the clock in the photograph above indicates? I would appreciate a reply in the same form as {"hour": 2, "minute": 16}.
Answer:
{"hour": 3, "minute": 55}
